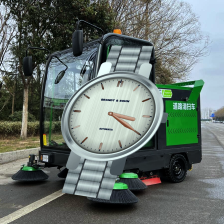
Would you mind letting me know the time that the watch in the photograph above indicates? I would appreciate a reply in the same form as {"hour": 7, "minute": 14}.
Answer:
{"hour": 3, "minute": 20}
